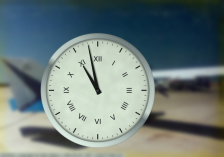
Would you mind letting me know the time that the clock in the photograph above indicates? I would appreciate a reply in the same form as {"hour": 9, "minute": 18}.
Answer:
{"hour": 10, "minute": 58}
